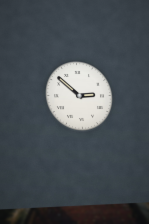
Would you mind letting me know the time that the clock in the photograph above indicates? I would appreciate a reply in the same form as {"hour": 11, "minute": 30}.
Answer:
{"hour": 2, "minute": 52}
